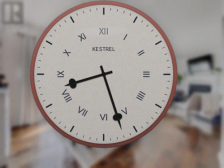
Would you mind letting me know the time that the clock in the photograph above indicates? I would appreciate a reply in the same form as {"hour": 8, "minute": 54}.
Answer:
{"hour": 8, "minute": 27}
